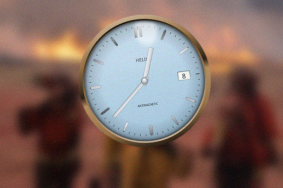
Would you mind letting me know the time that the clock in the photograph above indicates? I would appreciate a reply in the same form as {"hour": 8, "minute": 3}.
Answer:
{"hour": 12, "minute": 38}
